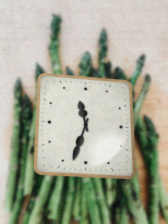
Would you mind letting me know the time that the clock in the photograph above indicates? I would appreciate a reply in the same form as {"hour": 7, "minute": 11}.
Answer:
{"hour": 11, "minute": 33}
